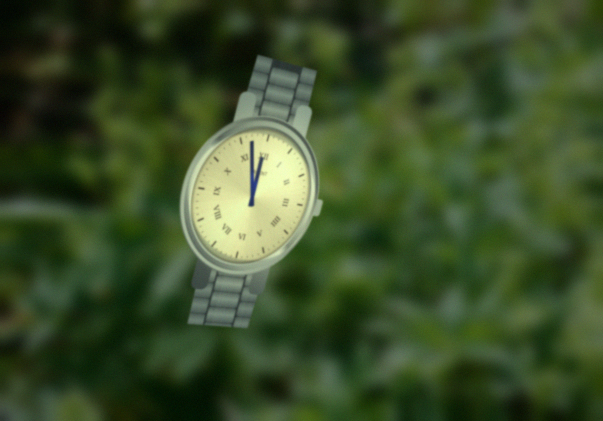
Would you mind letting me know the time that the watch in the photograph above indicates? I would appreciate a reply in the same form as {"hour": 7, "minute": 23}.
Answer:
{"hour": 11, "minute": 57}
